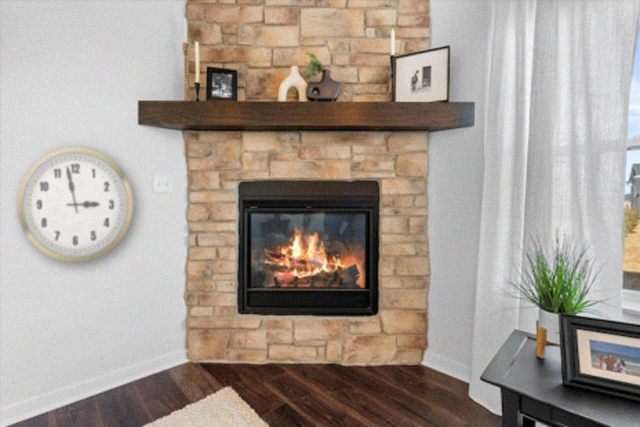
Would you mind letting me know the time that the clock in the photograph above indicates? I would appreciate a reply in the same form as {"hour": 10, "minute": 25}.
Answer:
{"hour": 2, "minute": 58}
